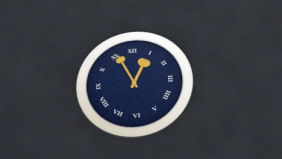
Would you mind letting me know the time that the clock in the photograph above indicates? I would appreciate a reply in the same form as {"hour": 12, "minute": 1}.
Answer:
{"hour": 12, "minute": 56}
